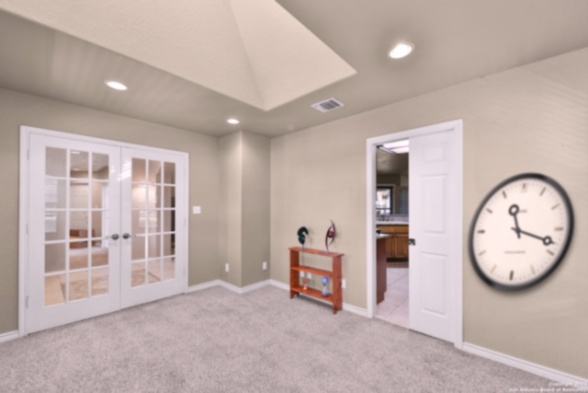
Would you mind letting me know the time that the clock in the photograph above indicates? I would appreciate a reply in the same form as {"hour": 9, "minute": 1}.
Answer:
{"hour": 11, "minute": 18}
